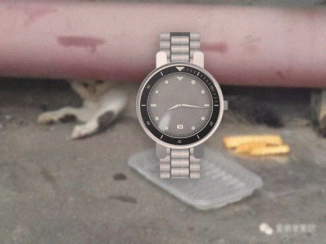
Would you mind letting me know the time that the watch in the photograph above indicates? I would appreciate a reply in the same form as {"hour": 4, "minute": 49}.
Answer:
{"hour": 8, "minute": 16}
